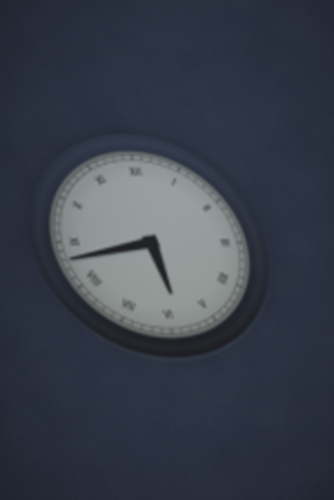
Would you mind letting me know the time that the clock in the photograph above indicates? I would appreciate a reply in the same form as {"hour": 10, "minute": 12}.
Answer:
{"hour": 5, "minute": 43}
